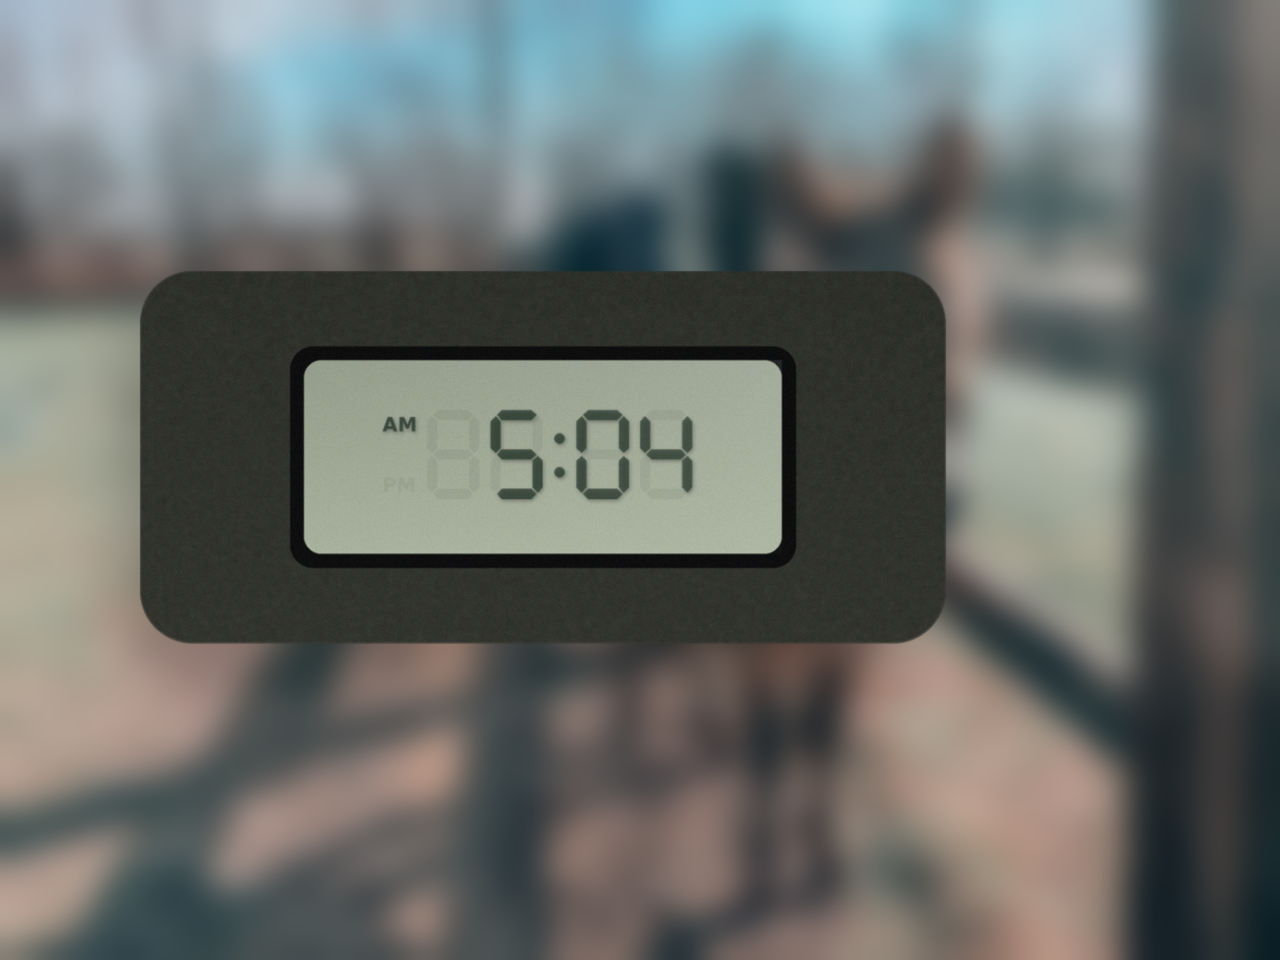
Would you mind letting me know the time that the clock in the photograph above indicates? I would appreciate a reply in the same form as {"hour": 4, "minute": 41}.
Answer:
{"hour": 5, "minute": 4}
